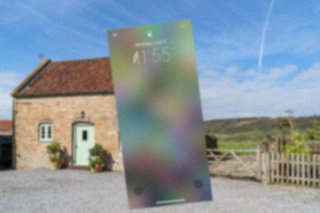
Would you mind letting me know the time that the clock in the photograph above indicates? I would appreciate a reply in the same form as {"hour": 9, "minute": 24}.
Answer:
{"hour": 11, "minute": 55}
